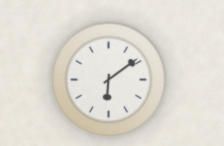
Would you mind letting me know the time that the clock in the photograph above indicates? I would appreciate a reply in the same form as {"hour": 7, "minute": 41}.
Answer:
{"hour": 6, "minute": 9}
